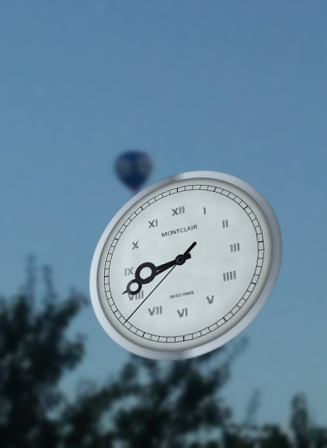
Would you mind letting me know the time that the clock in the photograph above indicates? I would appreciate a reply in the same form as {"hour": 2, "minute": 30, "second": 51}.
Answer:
{"hour": 8, "minute": 41, "second": 38}
